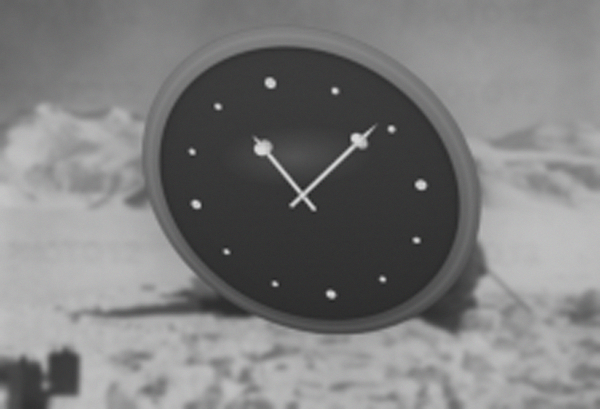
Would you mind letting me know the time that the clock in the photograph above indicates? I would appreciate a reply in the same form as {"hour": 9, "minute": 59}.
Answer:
{"hour": 11, "minute": 9}
